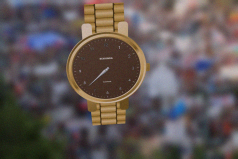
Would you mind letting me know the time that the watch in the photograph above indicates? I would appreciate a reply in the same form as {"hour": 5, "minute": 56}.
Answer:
{"hour": 7, "minute": 38}
